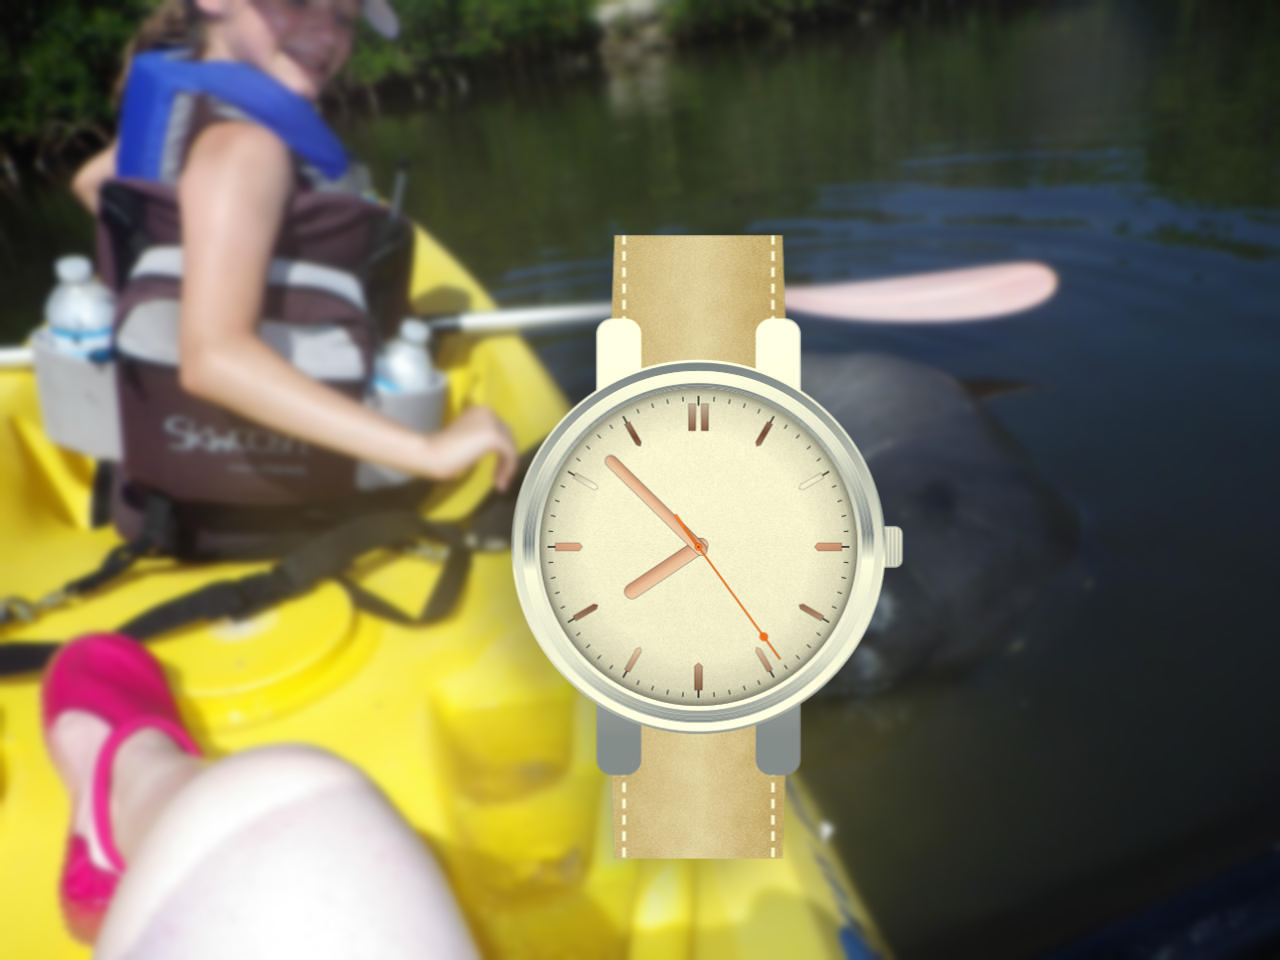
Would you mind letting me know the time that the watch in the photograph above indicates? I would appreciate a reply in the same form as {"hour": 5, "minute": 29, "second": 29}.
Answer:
{"hour": 7, "minute": 52, "second": 24}
